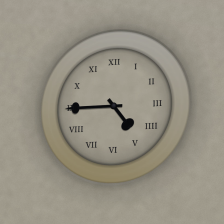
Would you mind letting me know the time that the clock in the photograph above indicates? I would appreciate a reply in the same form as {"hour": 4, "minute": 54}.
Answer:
{"hour": 4, "minute": 45}
